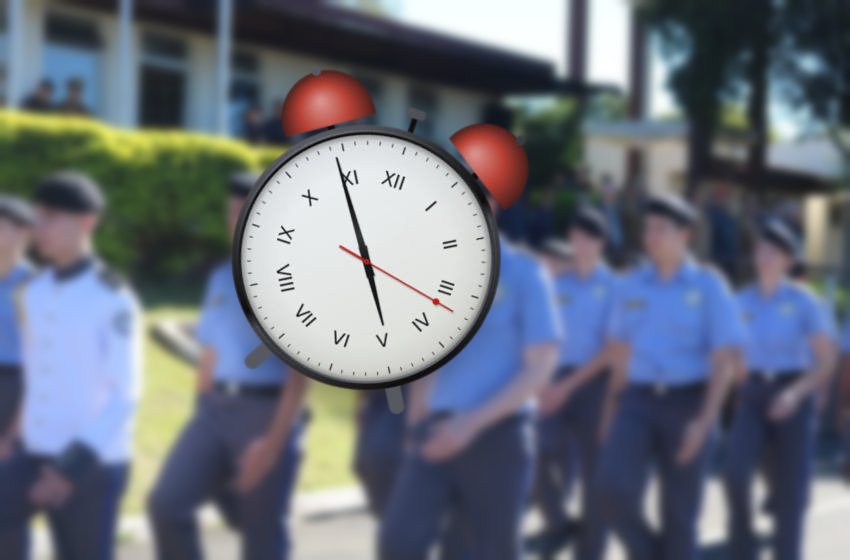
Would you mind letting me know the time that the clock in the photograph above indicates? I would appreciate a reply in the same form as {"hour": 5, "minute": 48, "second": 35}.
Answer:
{"hour": 4, "minute": 54, "second": 17}
